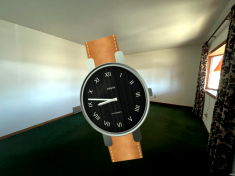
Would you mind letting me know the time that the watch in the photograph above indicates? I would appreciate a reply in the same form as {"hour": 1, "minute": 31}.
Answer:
{"hour": 8, "minute": 47}
